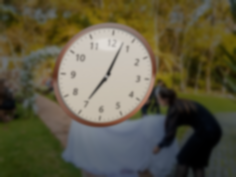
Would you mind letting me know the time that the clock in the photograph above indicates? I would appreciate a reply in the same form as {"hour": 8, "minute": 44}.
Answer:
{"hour": 7, "minute": 3}
